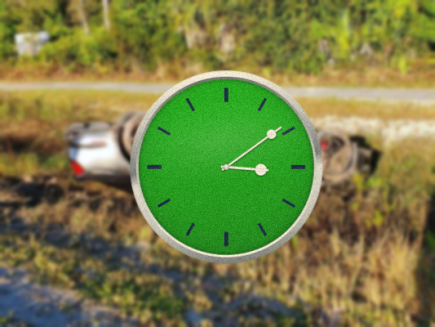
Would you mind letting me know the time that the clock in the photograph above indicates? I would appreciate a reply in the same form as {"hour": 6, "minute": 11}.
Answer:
{"hour": 3, "minute": 9}
